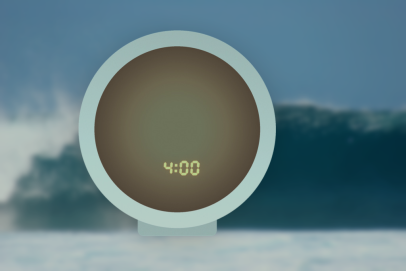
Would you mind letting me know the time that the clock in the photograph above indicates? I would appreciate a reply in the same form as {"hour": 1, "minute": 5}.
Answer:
{"hour": 4, "minute": 0}
